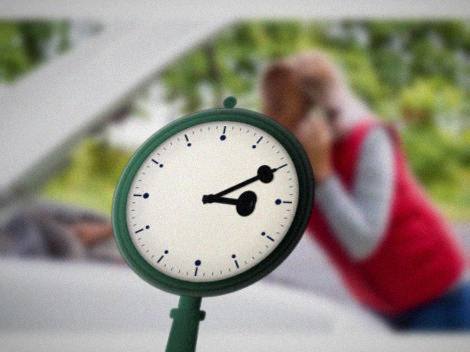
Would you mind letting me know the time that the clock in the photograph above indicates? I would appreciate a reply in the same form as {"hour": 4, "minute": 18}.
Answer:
{"hour": 3, "minute": 10}
